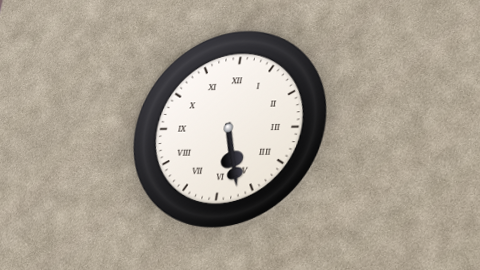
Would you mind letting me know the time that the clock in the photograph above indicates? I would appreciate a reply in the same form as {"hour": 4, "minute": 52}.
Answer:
{"hour": 5, "minute": 27}
